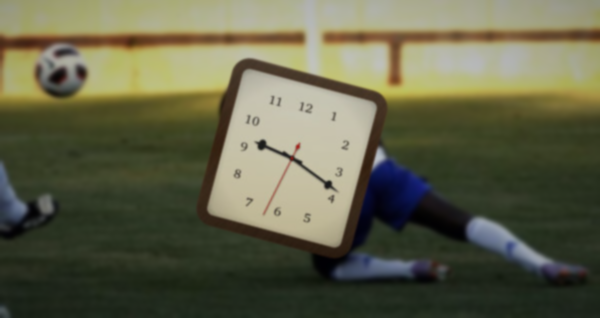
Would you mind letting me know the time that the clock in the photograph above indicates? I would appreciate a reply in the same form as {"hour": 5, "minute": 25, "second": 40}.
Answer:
{"hour": 9, "minute": 18, "second": 32}
